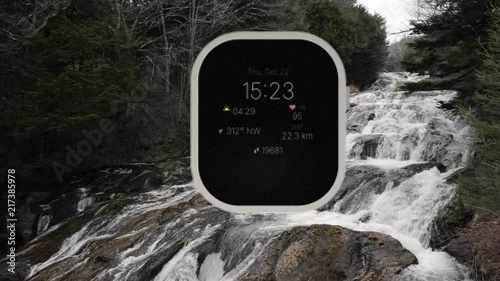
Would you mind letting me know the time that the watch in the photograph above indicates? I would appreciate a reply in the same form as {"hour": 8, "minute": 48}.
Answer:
{"hour": 15, "minute": 23}
